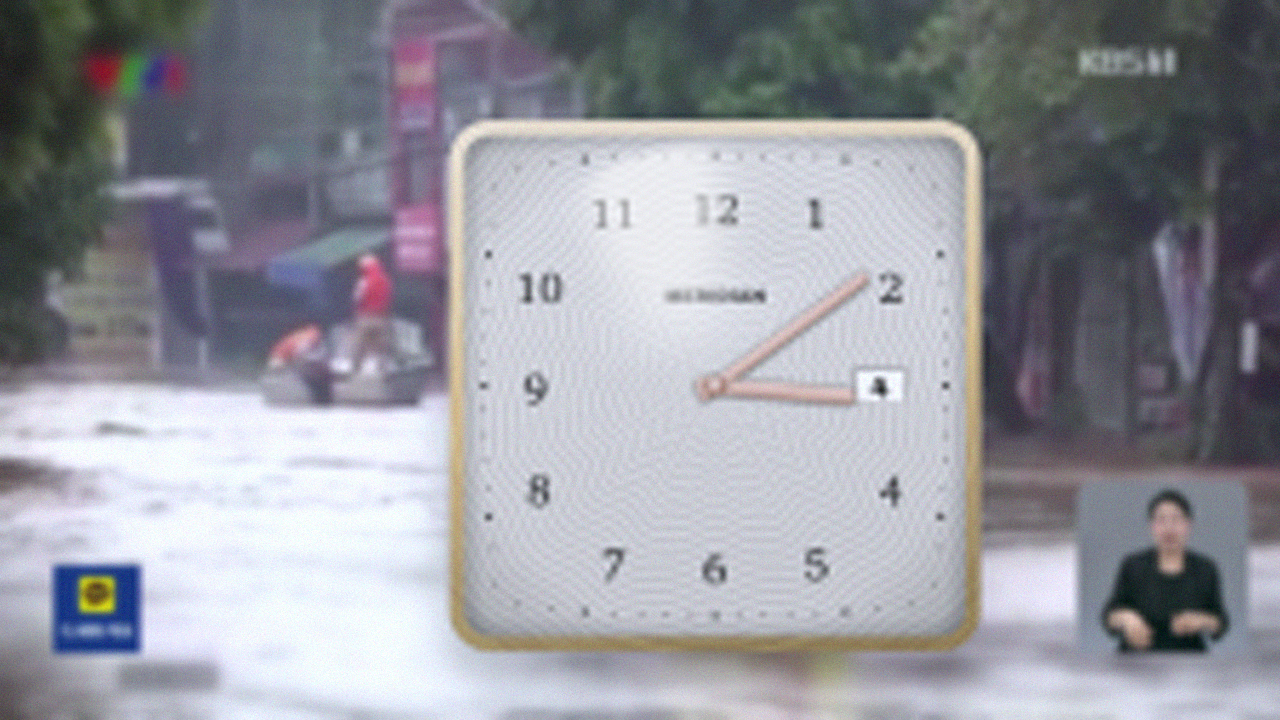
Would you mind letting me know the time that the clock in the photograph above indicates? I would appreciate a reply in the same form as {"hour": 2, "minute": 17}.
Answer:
{"hour": 3, "minute": 9}
